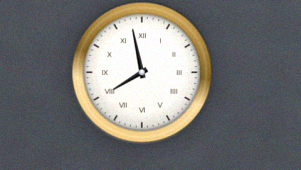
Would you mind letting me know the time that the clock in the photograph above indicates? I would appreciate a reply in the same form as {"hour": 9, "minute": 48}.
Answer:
{"hour": 7, "minute": 58}
